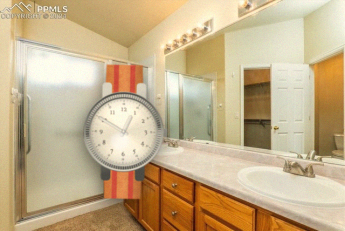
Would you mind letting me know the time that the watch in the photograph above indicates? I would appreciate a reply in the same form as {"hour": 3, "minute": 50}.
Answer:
{"hour": 12, "minute": 50}
